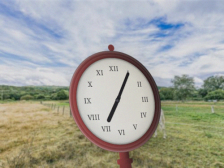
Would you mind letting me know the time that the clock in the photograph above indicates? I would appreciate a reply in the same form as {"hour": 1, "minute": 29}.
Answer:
{"hour": 7, "minute": 5}
